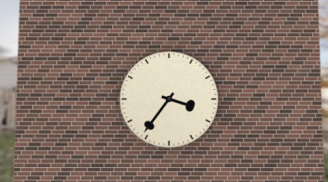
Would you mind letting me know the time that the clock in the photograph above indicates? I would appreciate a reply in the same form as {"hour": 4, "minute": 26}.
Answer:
{"hour": 3, "minute": 36}
